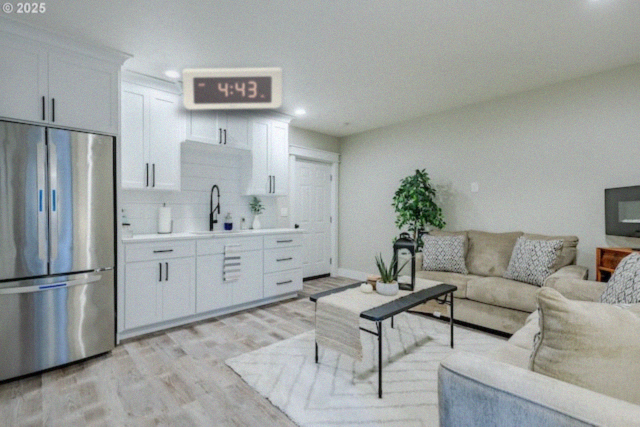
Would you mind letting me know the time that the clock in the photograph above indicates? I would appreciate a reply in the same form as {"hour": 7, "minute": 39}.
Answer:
{"hour": 4, "minute": 43}
